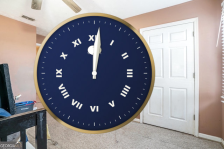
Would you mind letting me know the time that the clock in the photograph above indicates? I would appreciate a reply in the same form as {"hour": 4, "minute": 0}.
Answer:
{"hour": 12, "minute": 1}
